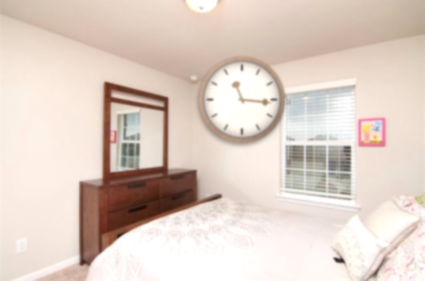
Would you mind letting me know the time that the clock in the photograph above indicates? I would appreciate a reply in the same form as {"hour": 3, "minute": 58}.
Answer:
{"hour": 11, "minute": 16}
